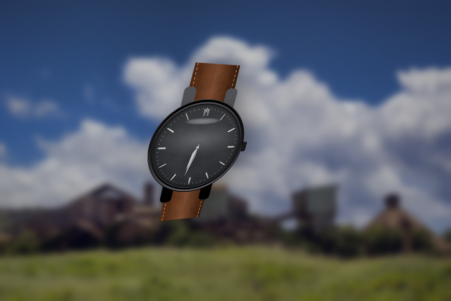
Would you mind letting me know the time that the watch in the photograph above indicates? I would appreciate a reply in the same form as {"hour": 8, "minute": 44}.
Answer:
{"hour": 6, "minute": 32}
